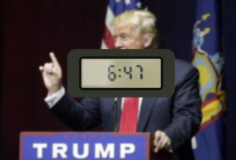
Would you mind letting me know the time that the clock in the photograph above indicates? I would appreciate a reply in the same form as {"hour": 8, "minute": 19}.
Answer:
{"hour": 6, "minute": 47}
